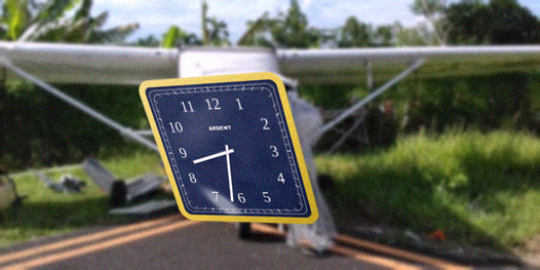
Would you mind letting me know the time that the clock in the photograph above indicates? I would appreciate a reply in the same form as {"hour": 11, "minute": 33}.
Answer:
{"hour": 8, "minute": 32}
